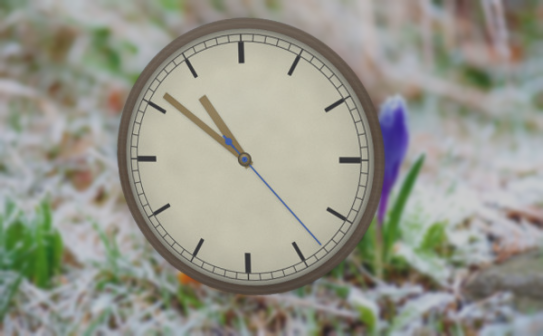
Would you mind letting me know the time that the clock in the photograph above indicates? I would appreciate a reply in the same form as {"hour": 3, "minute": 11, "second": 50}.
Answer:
{"hour": 10, "minute": 51, "second": 23}
